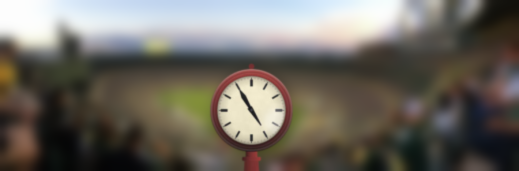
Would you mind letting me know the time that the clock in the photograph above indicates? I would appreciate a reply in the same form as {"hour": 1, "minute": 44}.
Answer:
{"hour": 4, "minute": 55}
